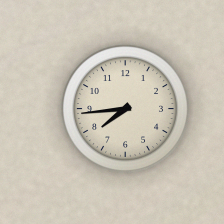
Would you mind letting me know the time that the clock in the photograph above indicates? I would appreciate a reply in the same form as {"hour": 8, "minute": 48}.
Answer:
{"hour": 7, "minute": 44}
